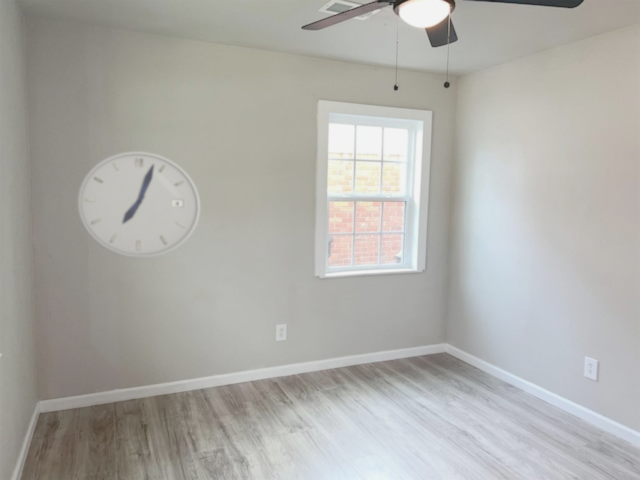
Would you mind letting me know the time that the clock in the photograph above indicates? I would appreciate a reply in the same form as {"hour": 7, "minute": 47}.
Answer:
{"hour": 7, "minute": 3}
